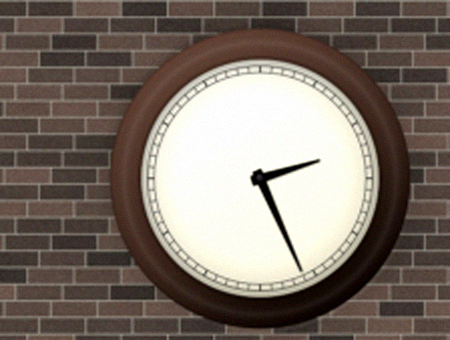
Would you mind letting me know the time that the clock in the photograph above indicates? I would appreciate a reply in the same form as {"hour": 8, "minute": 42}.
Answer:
{"hour": 2, "minute": 26}
